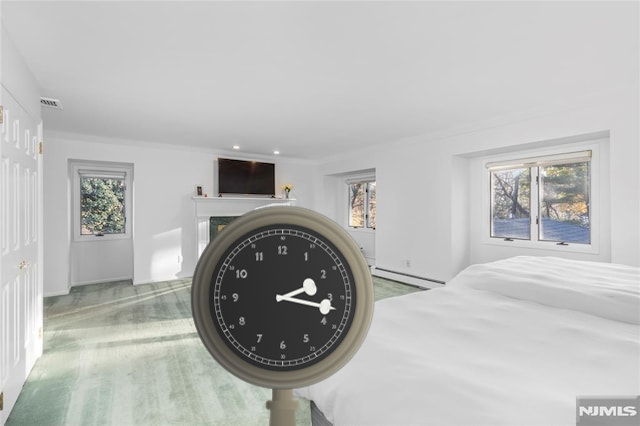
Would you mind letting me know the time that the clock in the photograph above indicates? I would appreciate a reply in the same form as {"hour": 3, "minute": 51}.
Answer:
{"hour": 2, "minute": 17}
